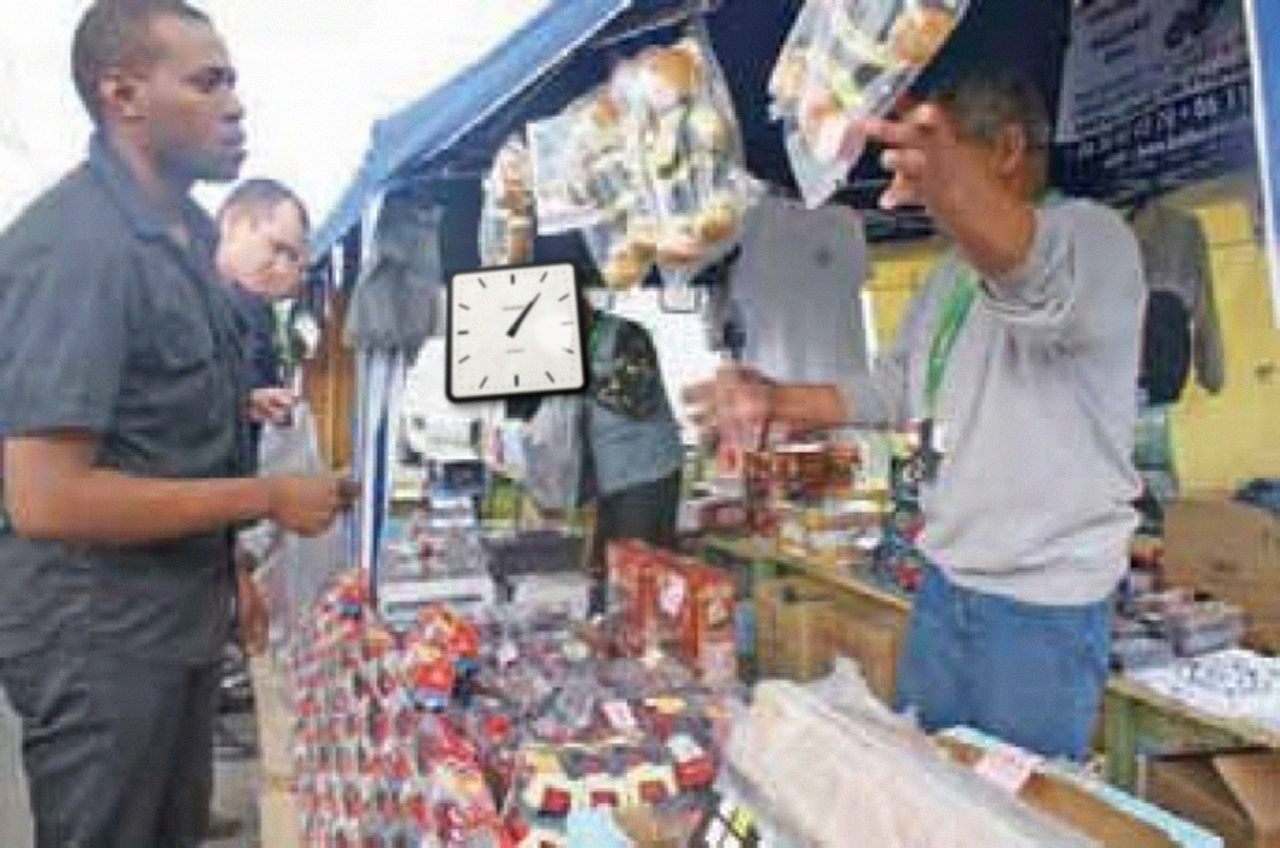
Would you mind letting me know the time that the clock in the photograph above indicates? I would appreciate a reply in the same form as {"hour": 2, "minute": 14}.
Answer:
{"hour": 1, "minute": 6}
